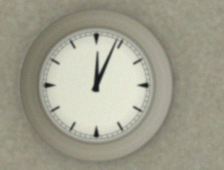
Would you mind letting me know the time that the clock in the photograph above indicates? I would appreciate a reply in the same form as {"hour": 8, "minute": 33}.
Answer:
{"hour": 12, "minute": 4}
